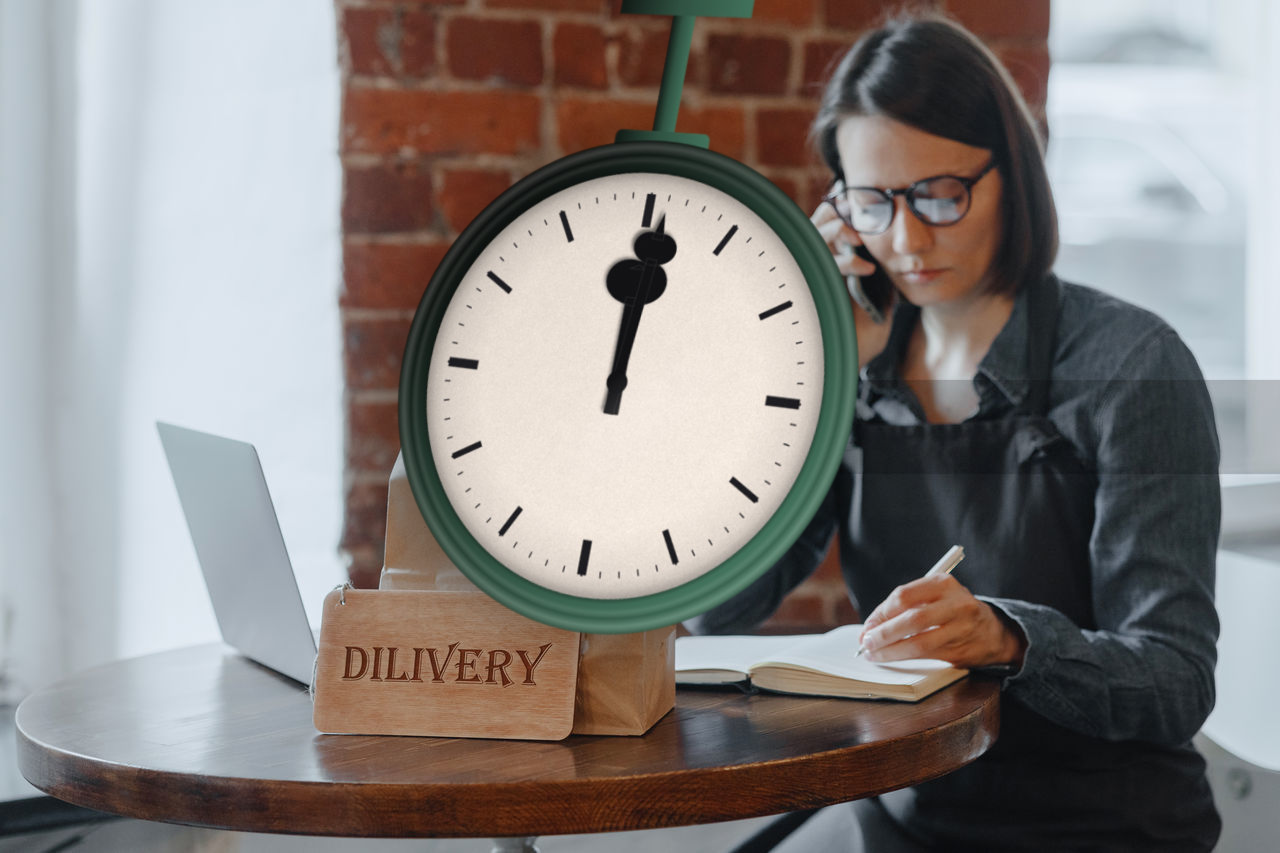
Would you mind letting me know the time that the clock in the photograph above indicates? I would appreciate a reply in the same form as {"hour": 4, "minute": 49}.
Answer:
{"hour": 12, "minute": 1}
